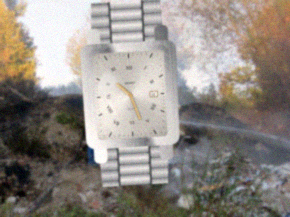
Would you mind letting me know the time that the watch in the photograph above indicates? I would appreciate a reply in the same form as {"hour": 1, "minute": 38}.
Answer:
{"hour": 10, "minute": 27}
